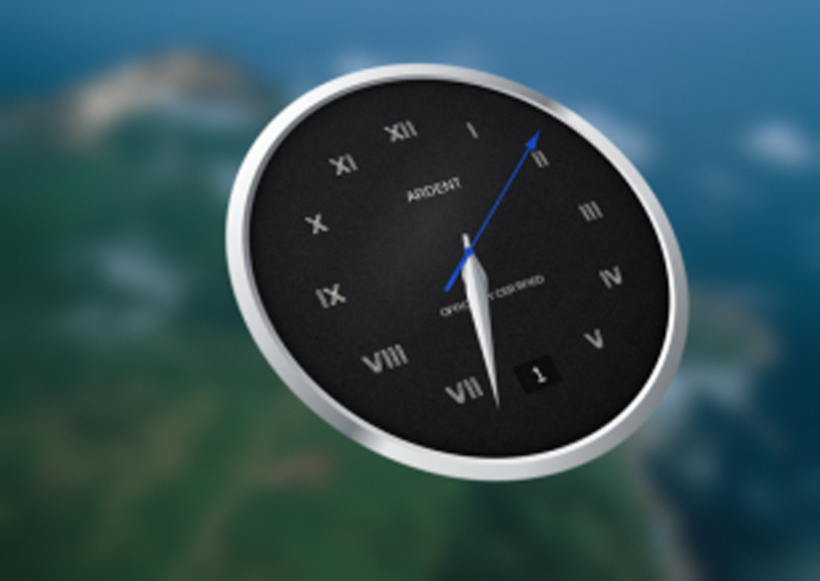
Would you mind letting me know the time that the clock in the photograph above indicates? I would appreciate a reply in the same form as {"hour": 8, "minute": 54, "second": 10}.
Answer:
{"hour": 6, "minute": 33, "second": 9}
